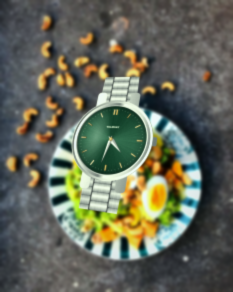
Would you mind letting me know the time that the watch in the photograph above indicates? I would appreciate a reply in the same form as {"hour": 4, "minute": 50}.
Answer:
{"hour": 4, "minute": 32}
